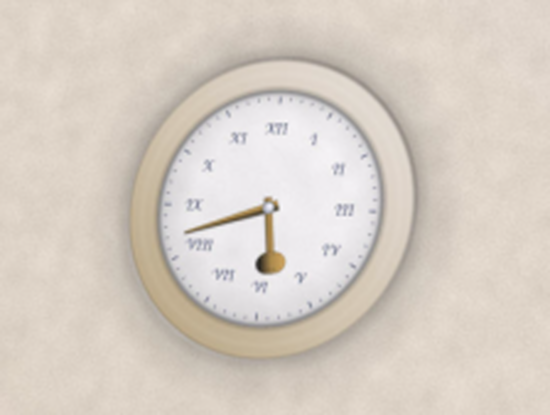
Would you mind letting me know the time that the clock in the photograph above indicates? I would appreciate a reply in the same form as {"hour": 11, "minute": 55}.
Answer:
{"hour": 5, "minute": 42}
